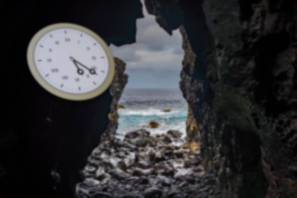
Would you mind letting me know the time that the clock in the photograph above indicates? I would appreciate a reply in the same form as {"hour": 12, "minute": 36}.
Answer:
{"hour": 5, "minute": 22}
